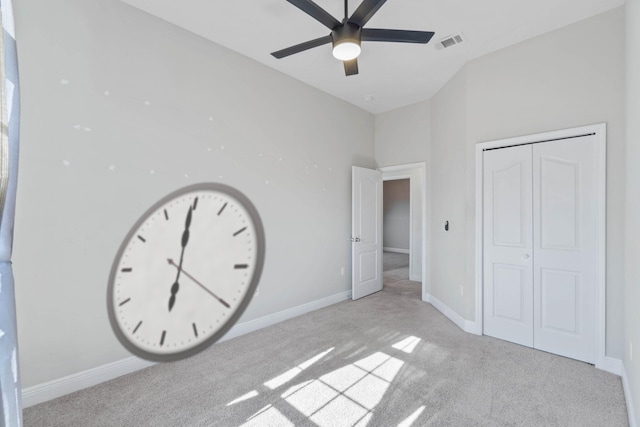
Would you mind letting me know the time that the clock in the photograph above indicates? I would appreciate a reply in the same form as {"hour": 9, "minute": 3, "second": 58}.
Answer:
{"hour": 5, "minute": 59, "second": 20}
